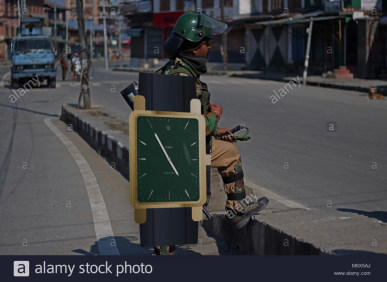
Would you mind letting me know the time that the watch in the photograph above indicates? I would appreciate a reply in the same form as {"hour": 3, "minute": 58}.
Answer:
{"hour": 4, "minute": 55}
